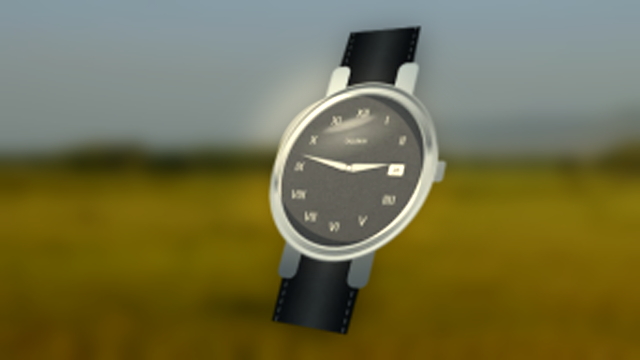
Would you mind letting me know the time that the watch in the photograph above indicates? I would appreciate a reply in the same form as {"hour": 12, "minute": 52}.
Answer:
{"hour": 2, "minute": 47}
